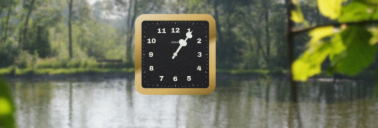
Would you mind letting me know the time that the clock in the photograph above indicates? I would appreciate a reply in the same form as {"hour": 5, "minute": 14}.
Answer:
{"hour": 1, "minute": 6}
